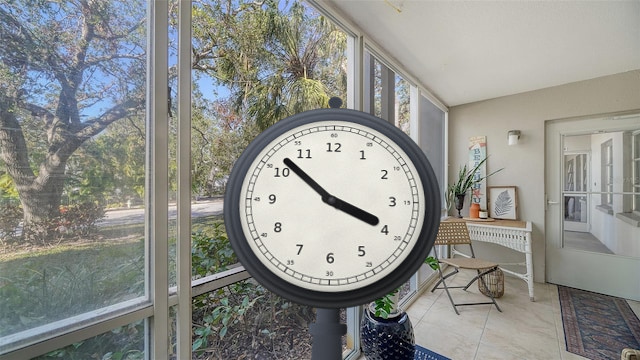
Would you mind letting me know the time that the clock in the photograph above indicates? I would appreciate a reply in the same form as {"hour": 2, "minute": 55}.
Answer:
{"hour": 3, "minute": 52}
